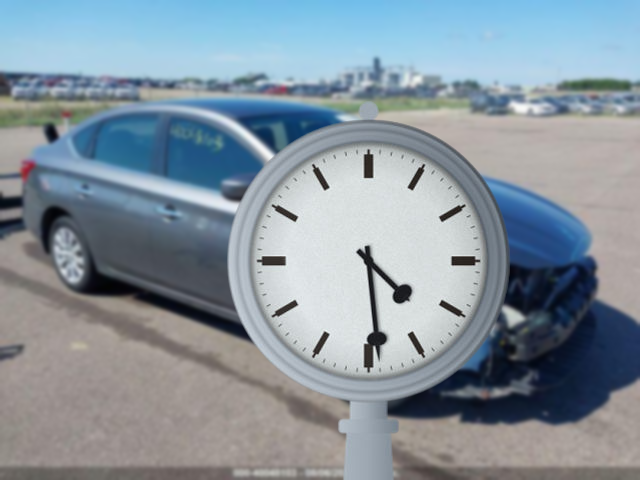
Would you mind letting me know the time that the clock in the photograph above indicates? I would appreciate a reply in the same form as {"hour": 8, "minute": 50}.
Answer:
{"hour": 4, "minute": 29}
